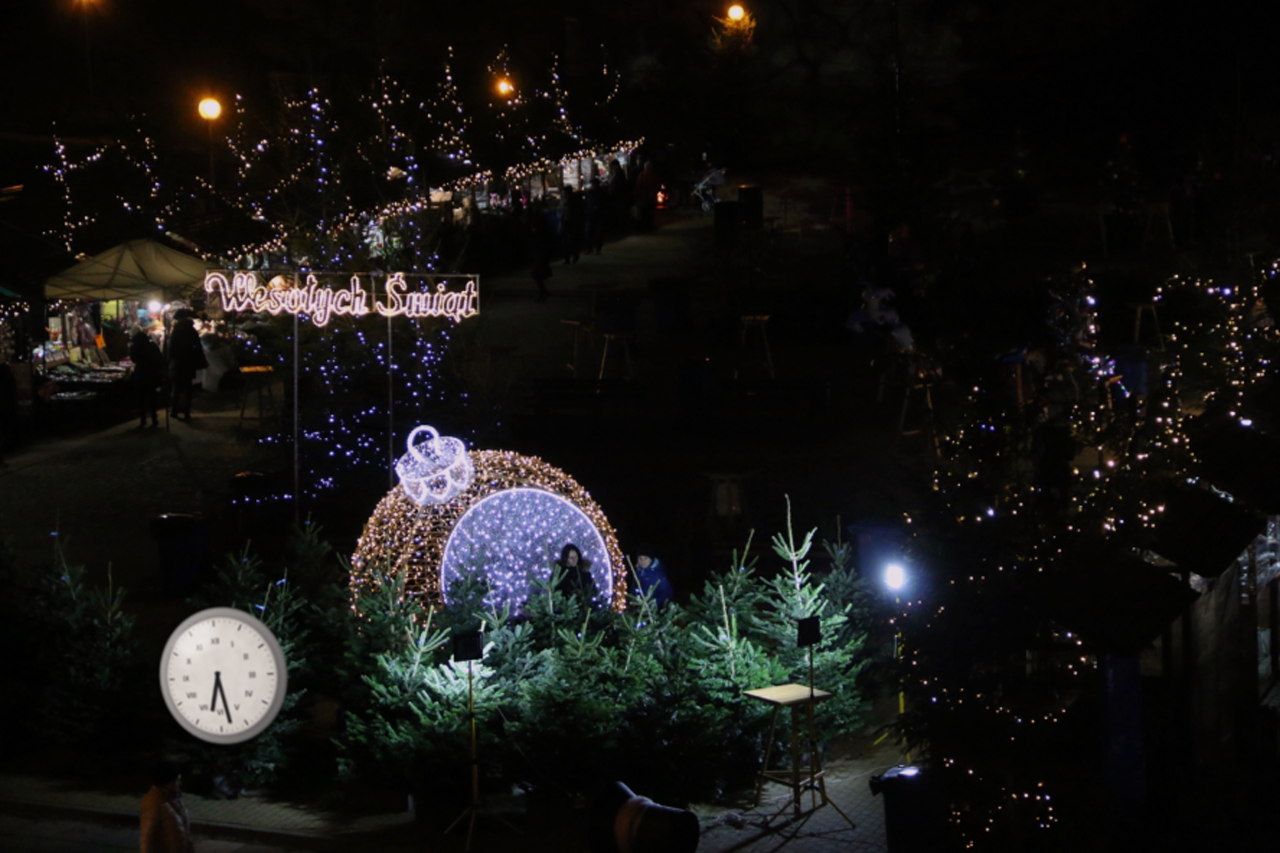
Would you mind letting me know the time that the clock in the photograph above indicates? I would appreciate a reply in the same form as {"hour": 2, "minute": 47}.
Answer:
{"hour": 6, "minute": 28}
